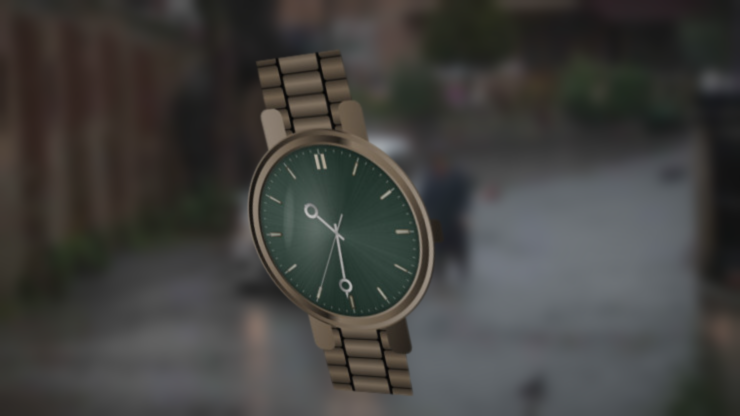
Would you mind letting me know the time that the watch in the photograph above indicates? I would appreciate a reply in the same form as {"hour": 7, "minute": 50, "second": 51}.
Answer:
{"hour": 10, "minute": 30, "second": 35}
